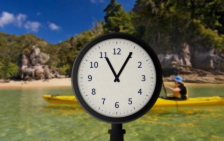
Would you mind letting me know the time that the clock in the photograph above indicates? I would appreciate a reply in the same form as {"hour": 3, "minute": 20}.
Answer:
{"hour": 11, "minute": 5}
